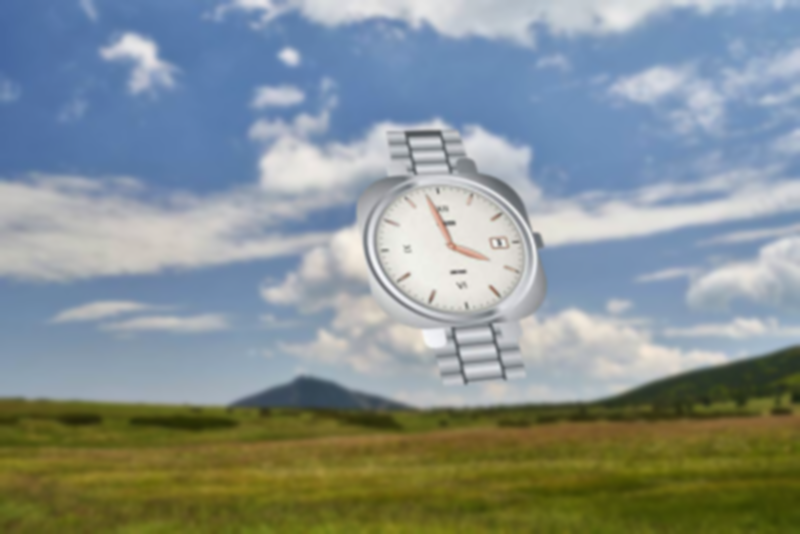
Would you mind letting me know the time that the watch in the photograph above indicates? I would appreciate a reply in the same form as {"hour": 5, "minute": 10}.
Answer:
{"hour": 3, "minute": 58}
